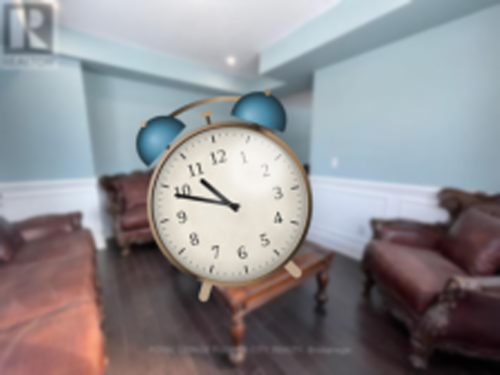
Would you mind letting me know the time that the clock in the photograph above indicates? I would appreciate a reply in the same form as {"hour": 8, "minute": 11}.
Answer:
{"hour": 10, "minute": 49}
